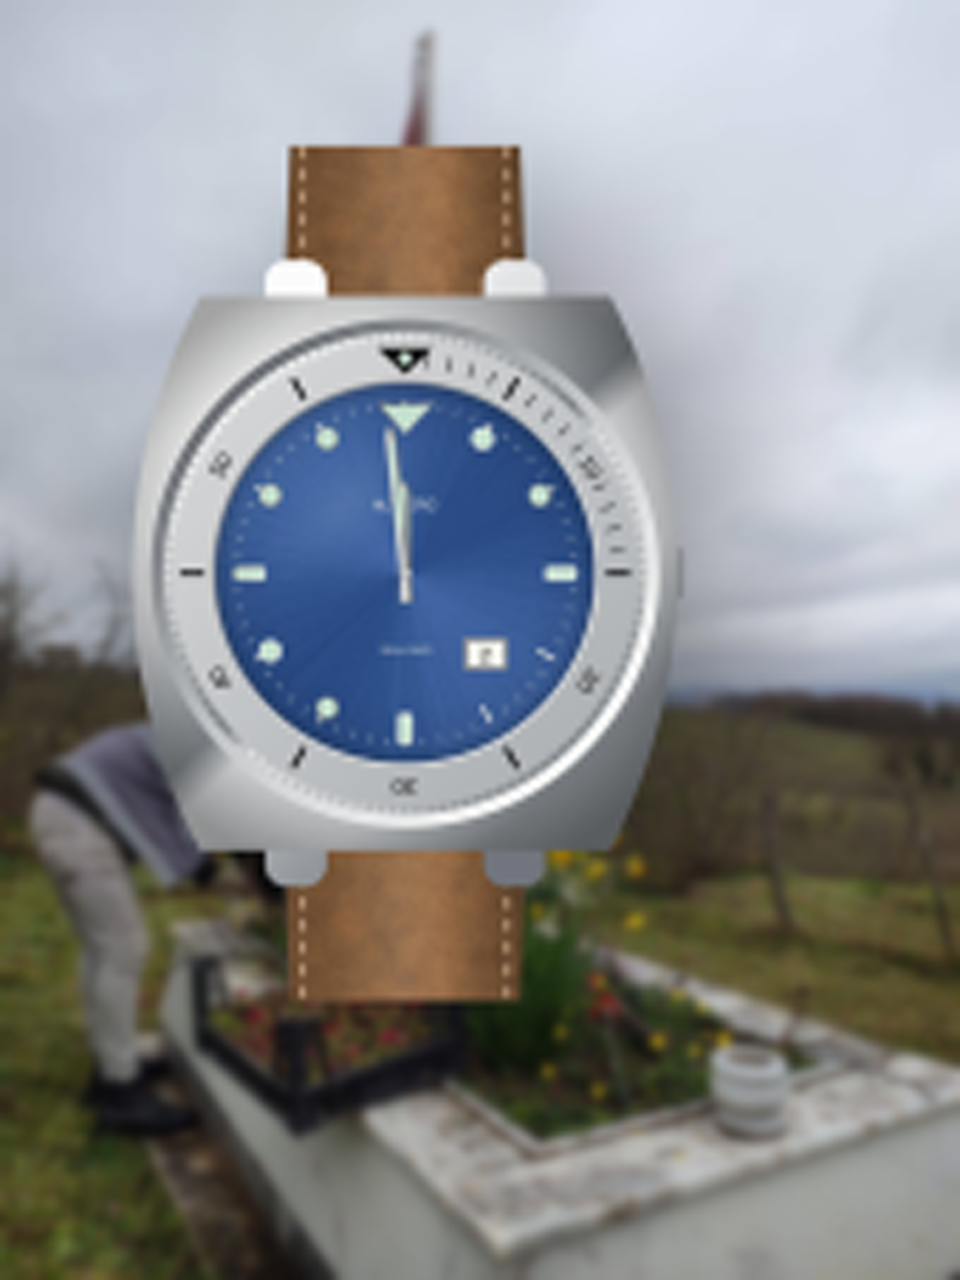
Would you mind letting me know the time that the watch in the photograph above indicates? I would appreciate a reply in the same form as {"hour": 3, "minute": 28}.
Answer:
{"hour": 11, "minute": 59}
